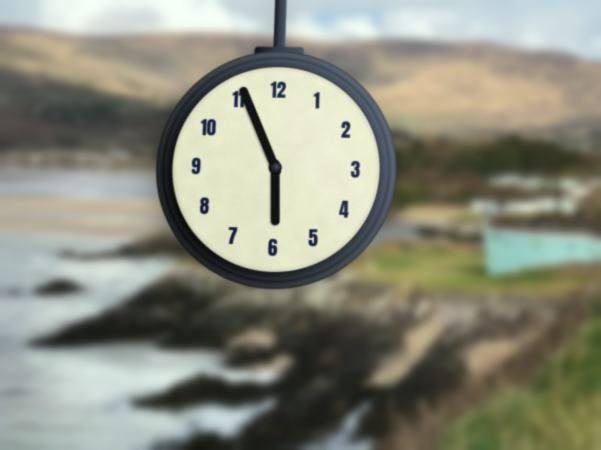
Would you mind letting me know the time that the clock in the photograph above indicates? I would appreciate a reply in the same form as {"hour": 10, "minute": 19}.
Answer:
{"hour": 5, "minute": 56}
